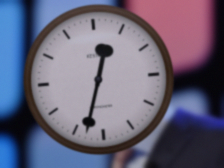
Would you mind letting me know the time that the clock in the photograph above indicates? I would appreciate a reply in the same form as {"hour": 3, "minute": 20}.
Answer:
{"hour": 12, "minute": 33}
